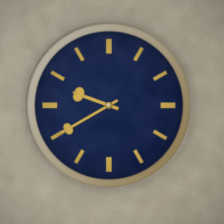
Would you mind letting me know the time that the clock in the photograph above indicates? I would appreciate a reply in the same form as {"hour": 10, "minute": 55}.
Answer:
{"hour": 9, "minute": 40}
